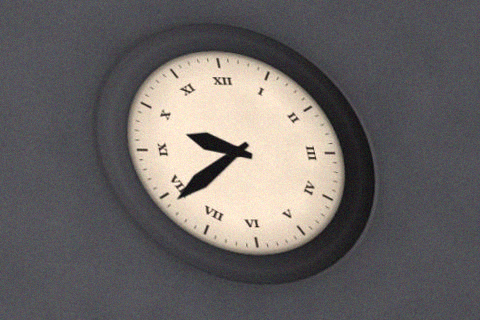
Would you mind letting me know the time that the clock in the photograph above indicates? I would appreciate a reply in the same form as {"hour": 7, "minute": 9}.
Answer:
{"hour": 9, "minute": 39}
